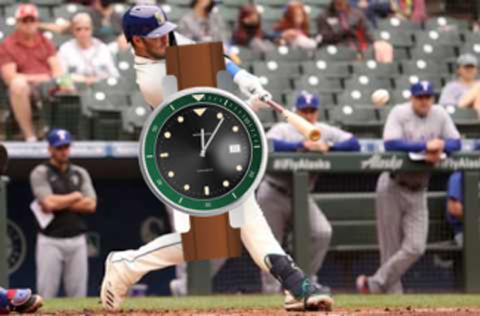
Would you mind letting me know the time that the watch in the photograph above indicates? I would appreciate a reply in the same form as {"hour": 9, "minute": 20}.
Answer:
{"hour": 12, "minute": 6}
